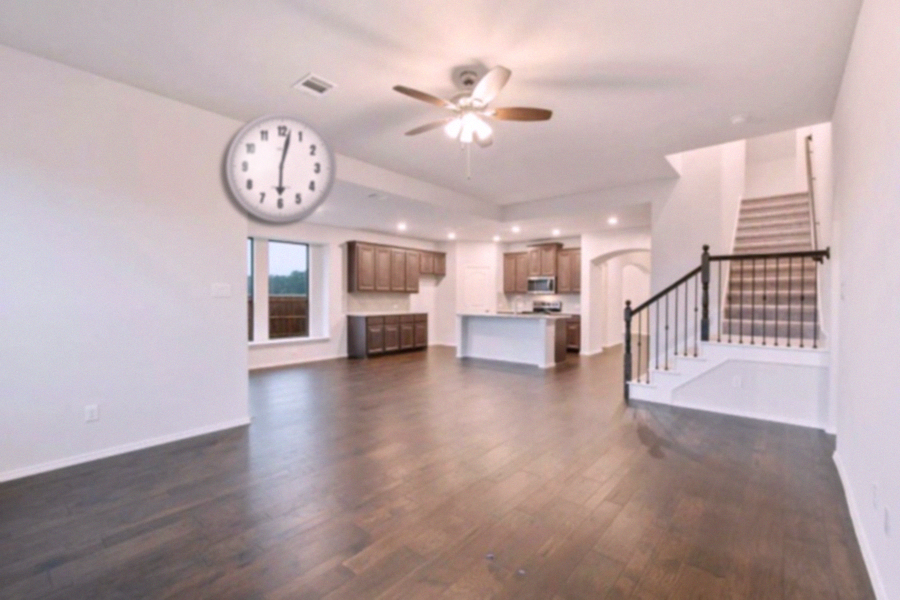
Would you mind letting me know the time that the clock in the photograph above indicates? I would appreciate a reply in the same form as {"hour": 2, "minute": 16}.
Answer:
{"hour": 6, "minute": 2}
